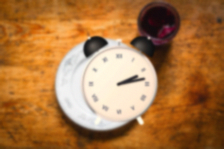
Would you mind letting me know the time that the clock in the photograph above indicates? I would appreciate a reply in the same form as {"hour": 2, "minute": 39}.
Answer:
{"hour": 2, "minute": 13}
